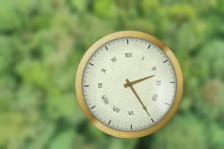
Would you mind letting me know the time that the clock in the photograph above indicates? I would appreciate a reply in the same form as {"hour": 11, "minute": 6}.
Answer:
{"hour": 2, "minute": 25}
